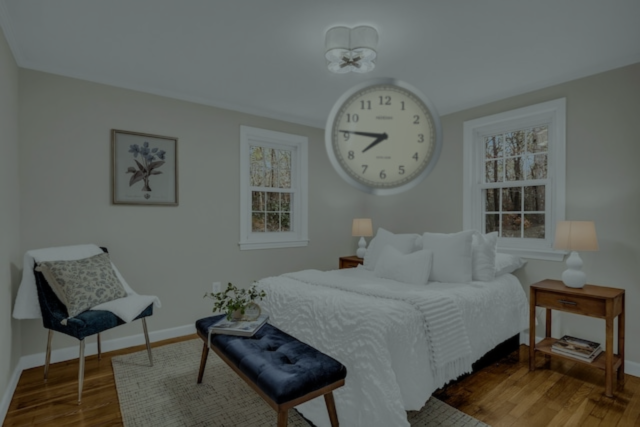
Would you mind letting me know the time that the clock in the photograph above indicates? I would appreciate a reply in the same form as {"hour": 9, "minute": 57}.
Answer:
{"hour": 7, "minute": 46}
